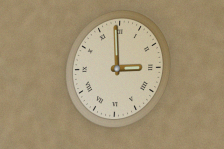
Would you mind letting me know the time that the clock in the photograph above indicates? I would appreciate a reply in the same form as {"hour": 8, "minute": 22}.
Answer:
{"hour": 2, "minute": 59}
